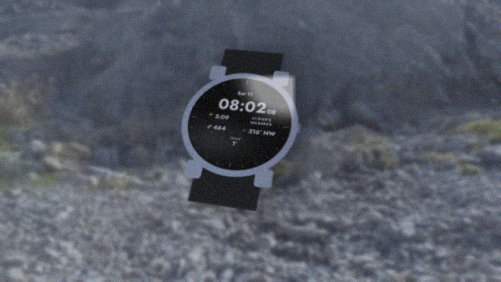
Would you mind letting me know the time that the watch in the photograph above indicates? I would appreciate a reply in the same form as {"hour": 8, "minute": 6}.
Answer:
{"hour": 8, "minute": 2}
